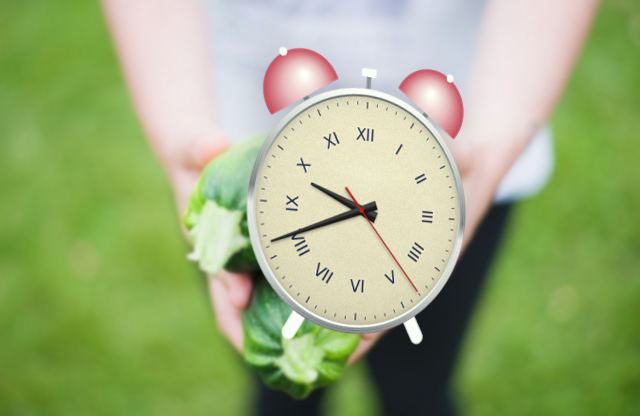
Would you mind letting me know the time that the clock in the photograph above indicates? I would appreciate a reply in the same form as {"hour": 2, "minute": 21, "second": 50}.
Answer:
{"hour": 9, "minute": 41, "second": 23}
